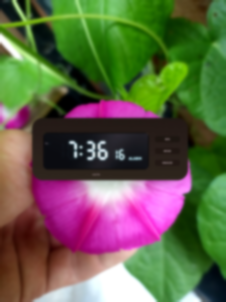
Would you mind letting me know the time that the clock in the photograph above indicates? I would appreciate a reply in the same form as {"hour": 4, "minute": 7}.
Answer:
{"hour": 7, "minute": 36}
